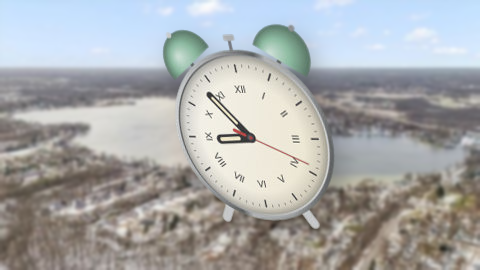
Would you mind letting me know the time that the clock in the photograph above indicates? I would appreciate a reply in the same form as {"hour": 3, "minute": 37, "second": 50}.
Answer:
{"hour": 8, "minute": 53, "second": 19}
